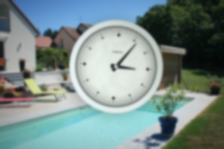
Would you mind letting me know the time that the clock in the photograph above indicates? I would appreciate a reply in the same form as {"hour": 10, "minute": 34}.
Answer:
{"hour": 3, "minute": 6}
